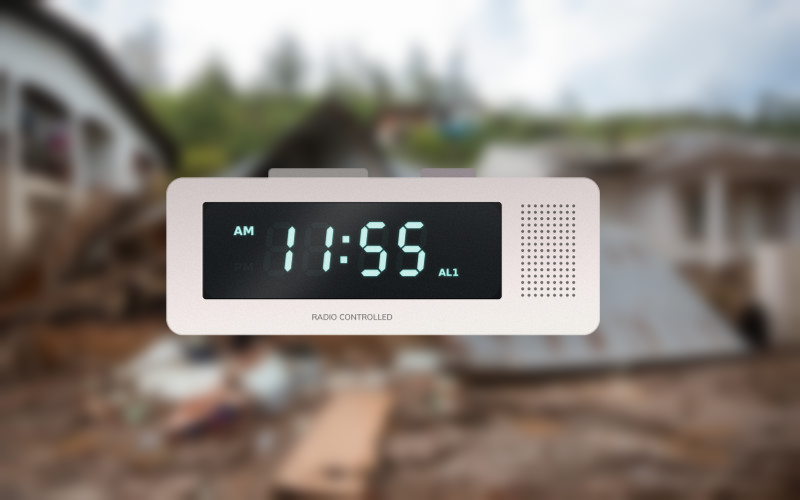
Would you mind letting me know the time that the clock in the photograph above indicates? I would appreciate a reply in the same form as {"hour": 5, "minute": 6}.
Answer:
{"hour": 11, "minute": 55}
